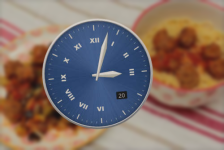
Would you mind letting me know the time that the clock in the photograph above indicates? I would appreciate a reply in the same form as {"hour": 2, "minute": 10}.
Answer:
{"hour": 3, "minute": 3}
